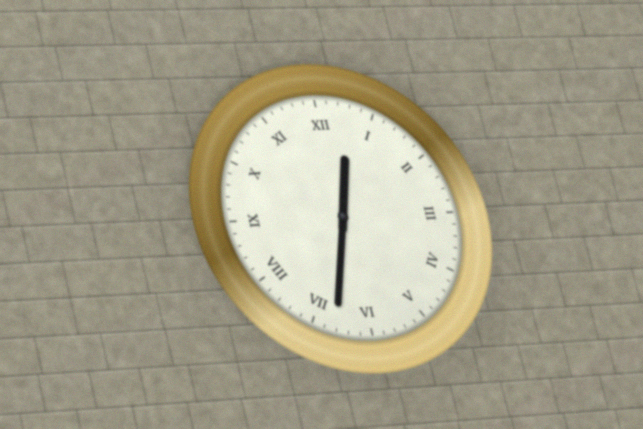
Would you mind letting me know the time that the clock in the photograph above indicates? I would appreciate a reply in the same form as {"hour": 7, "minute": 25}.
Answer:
{"hour": 12, "minute": 33}
